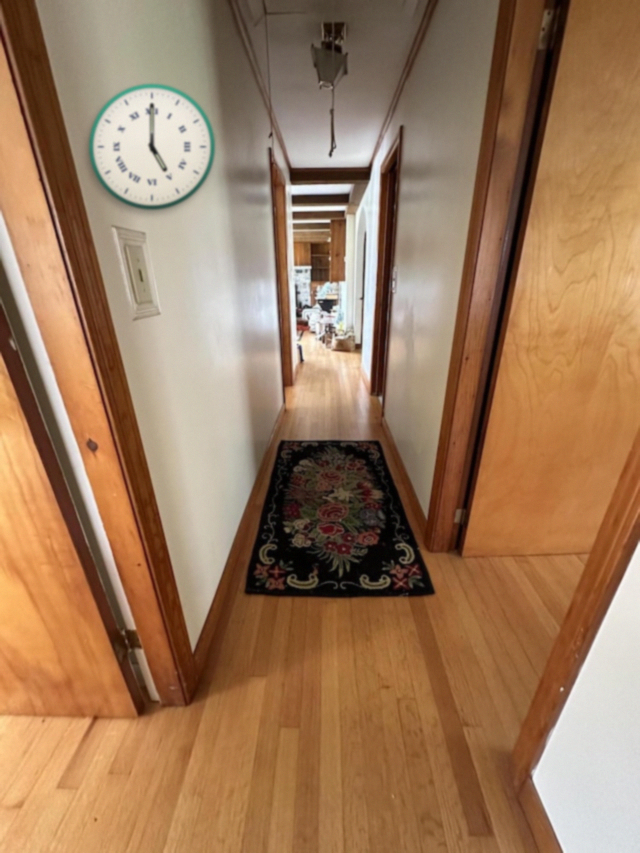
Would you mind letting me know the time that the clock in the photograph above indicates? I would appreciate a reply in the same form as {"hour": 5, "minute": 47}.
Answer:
{"hour": 5, "minute": 0}
